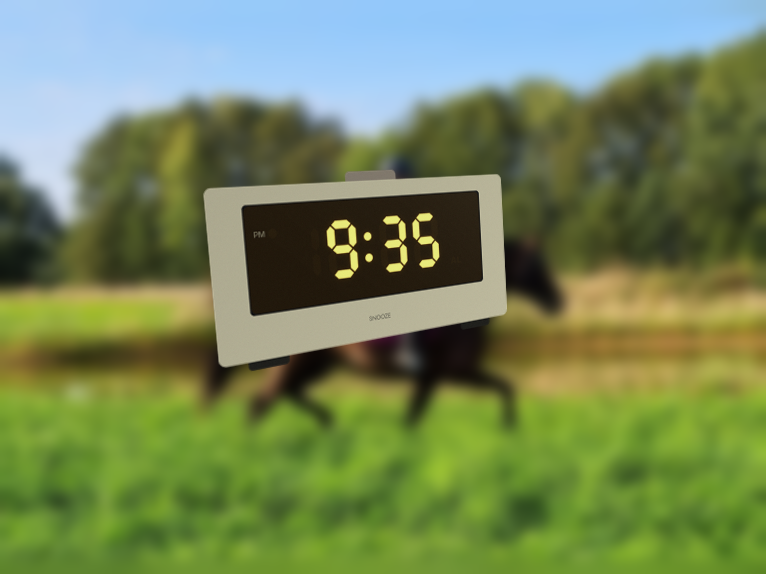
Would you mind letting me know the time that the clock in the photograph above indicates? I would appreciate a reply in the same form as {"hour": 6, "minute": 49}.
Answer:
{"hour": 9, "minute": 35}
